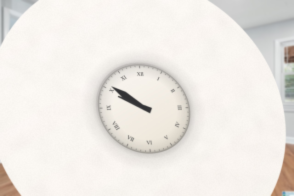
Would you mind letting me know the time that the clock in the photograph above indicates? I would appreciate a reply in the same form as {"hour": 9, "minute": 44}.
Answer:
{"hour": 9, "minute": 51}
